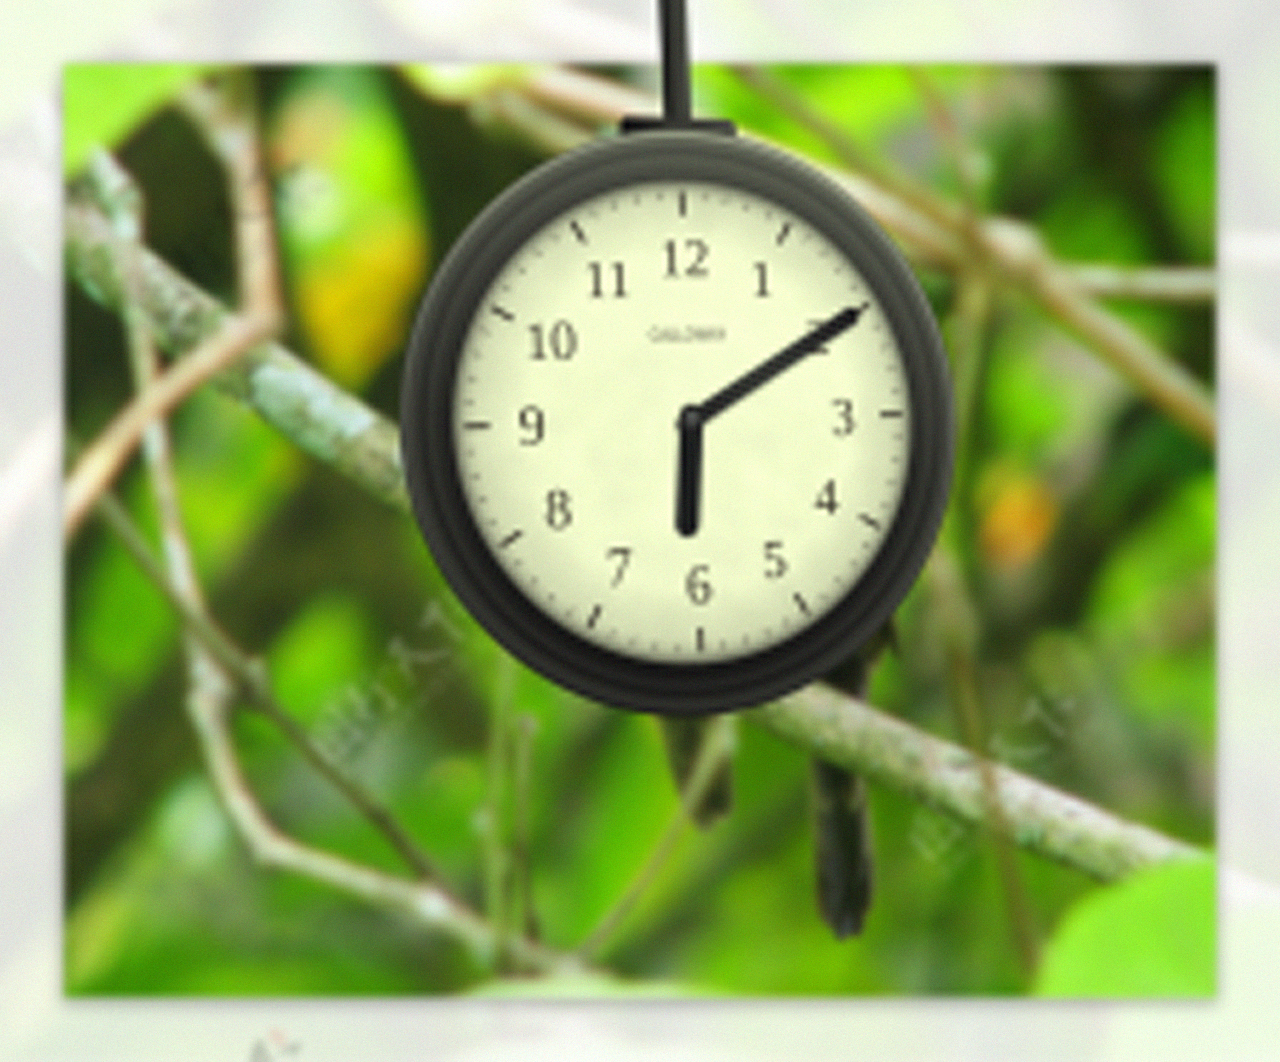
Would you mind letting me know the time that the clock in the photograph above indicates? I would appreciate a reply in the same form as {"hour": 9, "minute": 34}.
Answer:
{"hour": 6, "minute": 10}
